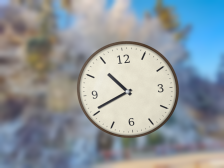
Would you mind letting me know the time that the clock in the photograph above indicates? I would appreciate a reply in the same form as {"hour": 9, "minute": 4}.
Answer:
{"hour": 10, "minute": 41}
